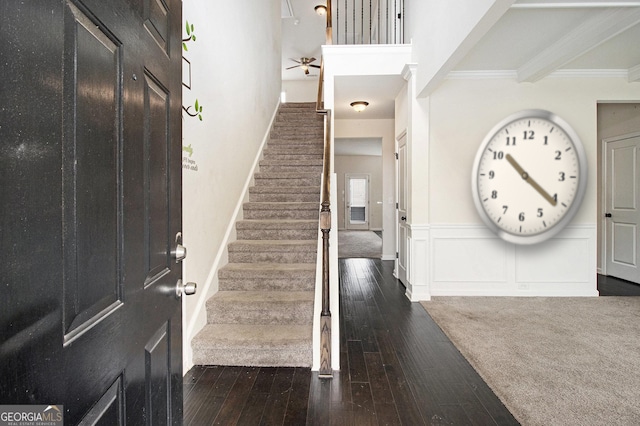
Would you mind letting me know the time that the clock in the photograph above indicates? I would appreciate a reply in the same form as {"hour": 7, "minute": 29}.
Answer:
{"hour": 10, "minute": 21}
